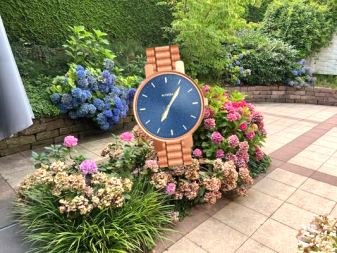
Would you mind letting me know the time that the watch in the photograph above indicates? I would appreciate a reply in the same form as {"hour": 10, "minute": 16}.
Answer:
{"hour": 7, "minute": 6}
